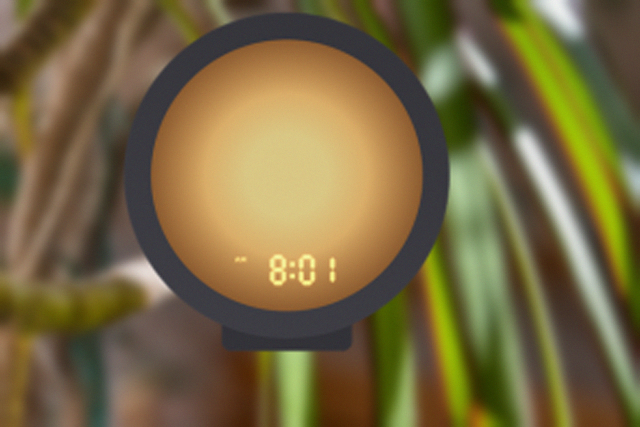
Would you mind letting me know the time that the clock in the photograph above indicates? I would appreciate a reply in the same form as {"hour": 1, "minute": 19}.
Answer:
{"hour": 8, "minute": 1}
